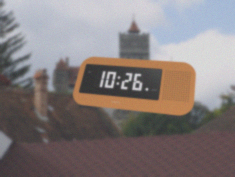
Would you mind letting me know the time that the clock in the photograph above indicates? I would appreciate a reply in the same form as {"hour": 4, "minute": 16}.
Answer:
{"hour": 10, "minute": 26}
